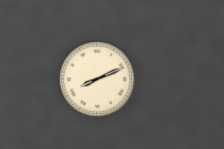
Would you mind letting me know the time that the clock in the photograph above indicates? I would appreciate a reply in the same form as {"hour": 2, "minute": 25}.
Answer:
{"hour": 8, "minute": 11}
